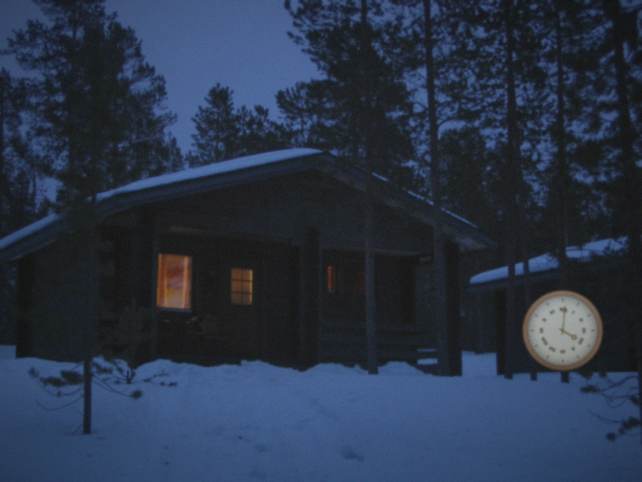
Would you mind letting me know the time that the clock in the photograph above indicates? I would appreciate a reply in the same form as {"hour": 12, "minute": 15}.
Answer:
{"hour": 4, "minute": 1}
